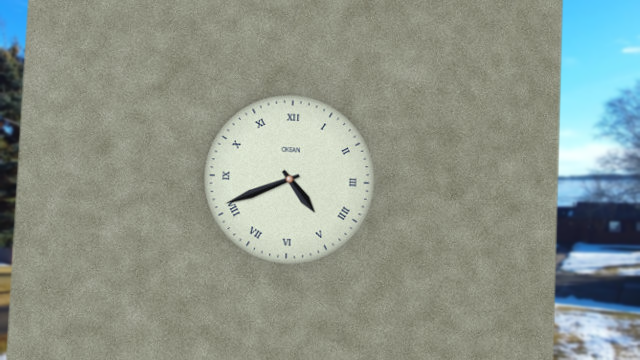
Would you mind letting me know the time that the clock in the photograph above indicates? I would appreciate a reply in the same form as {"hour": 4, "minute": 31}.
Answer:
{"hour": 4, "minute": 41}
